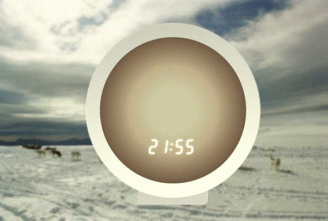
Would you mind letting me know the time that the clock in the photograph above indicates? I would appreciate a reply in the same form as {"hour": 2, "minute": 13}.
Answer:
{"hour": 21, "minute": 55}
